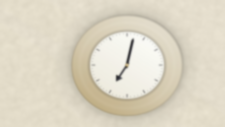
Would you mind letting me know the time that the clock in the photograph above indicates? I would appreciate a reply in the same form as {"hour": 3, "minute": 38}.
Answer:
{"hour": 7, "minute": 2}
